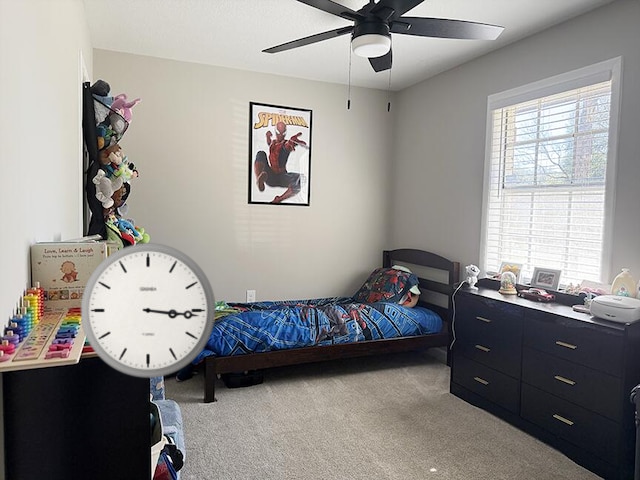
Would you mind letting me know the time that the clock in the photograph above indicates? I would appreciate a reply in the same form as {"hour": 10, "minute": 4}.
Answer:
{"hour": 3, "minute": 16}
